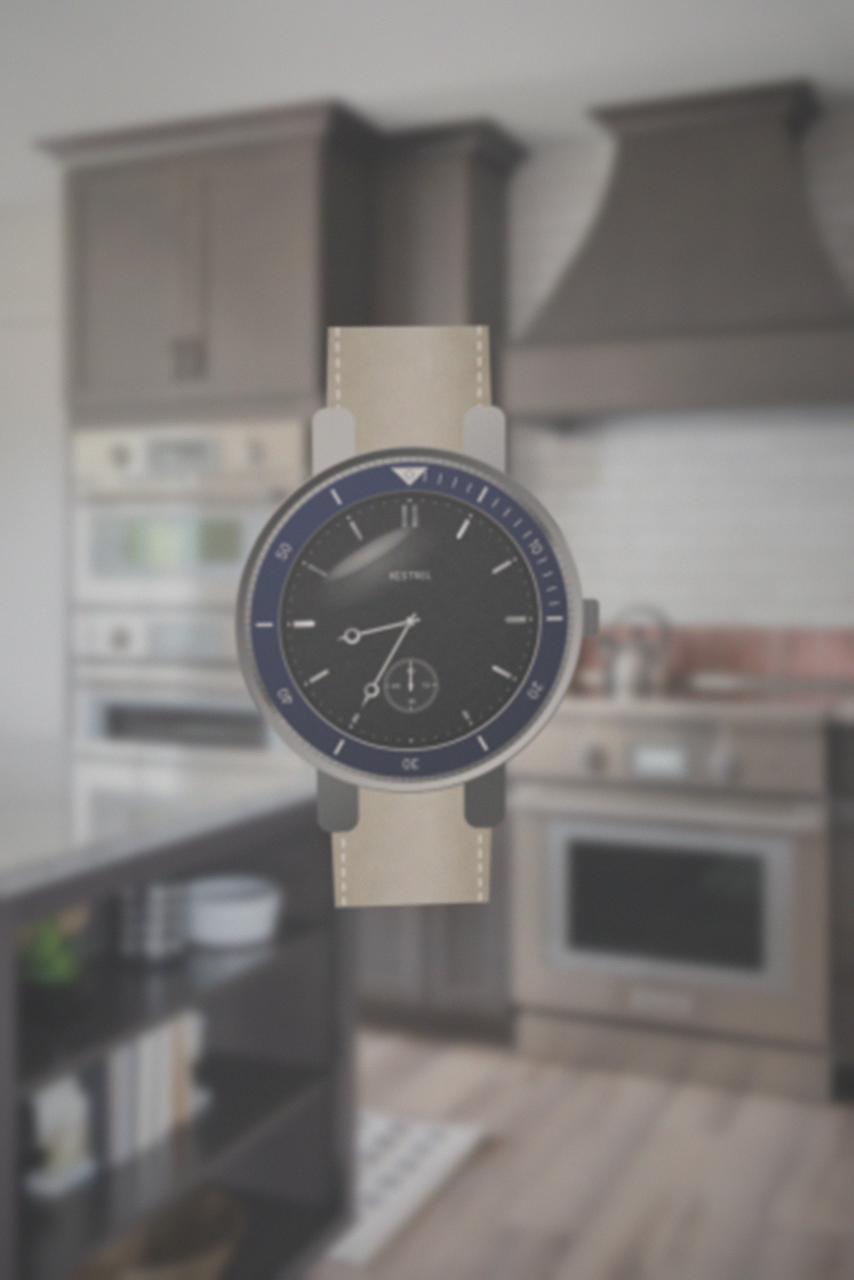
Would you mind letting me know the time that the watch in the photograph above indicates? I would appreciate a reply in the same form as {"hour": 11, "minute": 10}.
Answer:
{"hour": 8, "minute": 35}
